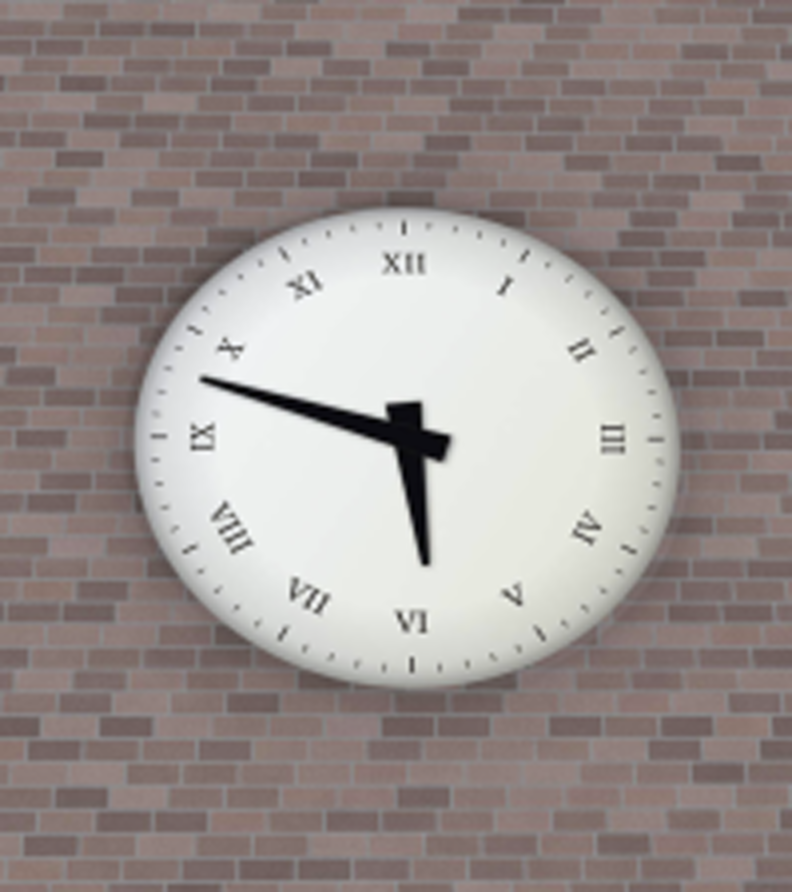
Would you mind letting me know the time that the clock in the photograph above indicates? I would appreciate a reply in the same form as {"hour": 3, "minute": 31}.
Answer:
{"hour": 5, "minute": 48}
